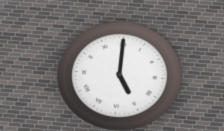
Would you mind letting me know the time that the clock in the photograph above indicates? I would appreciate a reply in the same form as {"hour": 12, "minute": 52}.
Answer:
{"hour": 5, "minute": 0}
